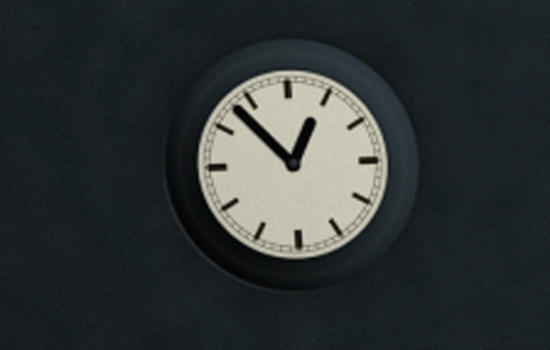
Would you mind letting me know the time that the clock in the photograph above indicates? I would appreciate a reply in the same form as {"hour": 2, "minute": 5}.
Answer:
{"hour": 12, "minute": 53}
